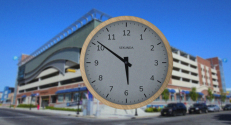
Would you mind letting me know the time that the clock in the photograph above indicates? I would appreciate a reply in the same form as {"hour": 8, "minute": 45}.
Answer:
{"hour": 5, "minute": 51}
